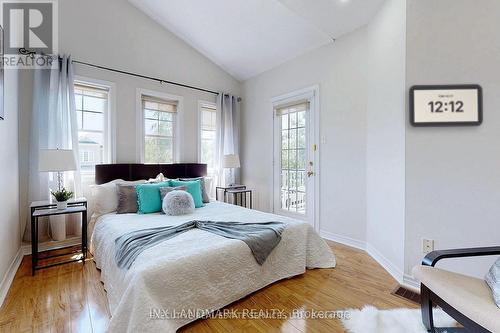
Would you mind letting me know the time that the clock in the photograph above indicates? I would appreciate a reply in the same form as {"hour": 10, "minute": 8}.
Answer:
{"hour": 12, "minute": 12}
